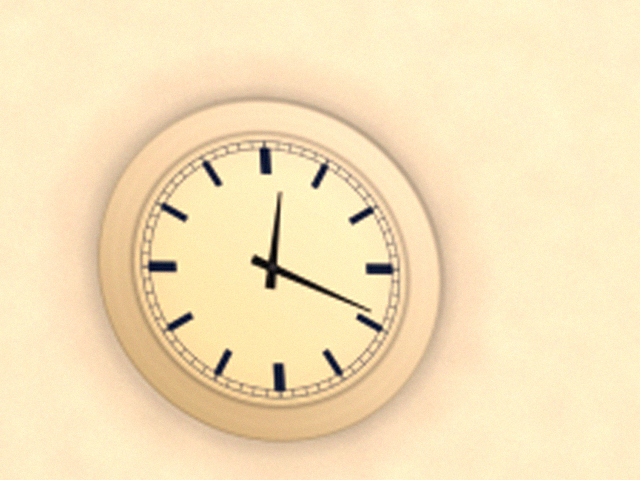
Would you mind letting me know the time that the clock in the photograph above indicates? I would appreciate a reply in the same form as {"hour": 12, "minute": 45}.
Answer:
{"hour": 12, "minute": 19}
